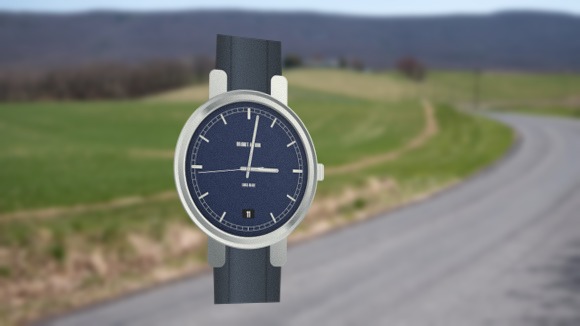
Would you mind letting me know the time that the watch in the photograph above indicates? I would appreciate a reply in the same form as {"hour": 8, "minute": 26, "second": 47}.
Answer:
{"hour": 3, "minute": 1, "second": 44}
